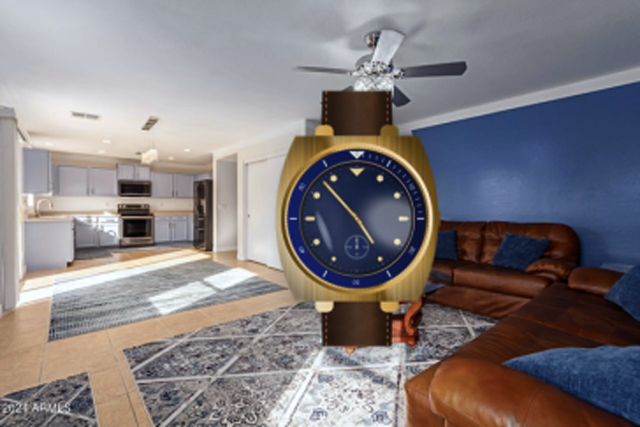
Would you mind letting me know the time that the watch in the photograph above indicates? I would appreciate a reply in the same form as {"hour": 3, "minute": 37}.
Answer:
{"hour": 4, "minute": 53}
